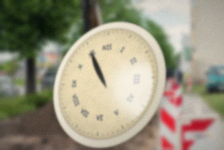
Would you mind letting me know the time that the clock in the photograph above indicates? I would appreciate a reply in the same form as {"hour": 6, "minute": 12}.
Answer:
{"hour": 10, "minute": 55}
